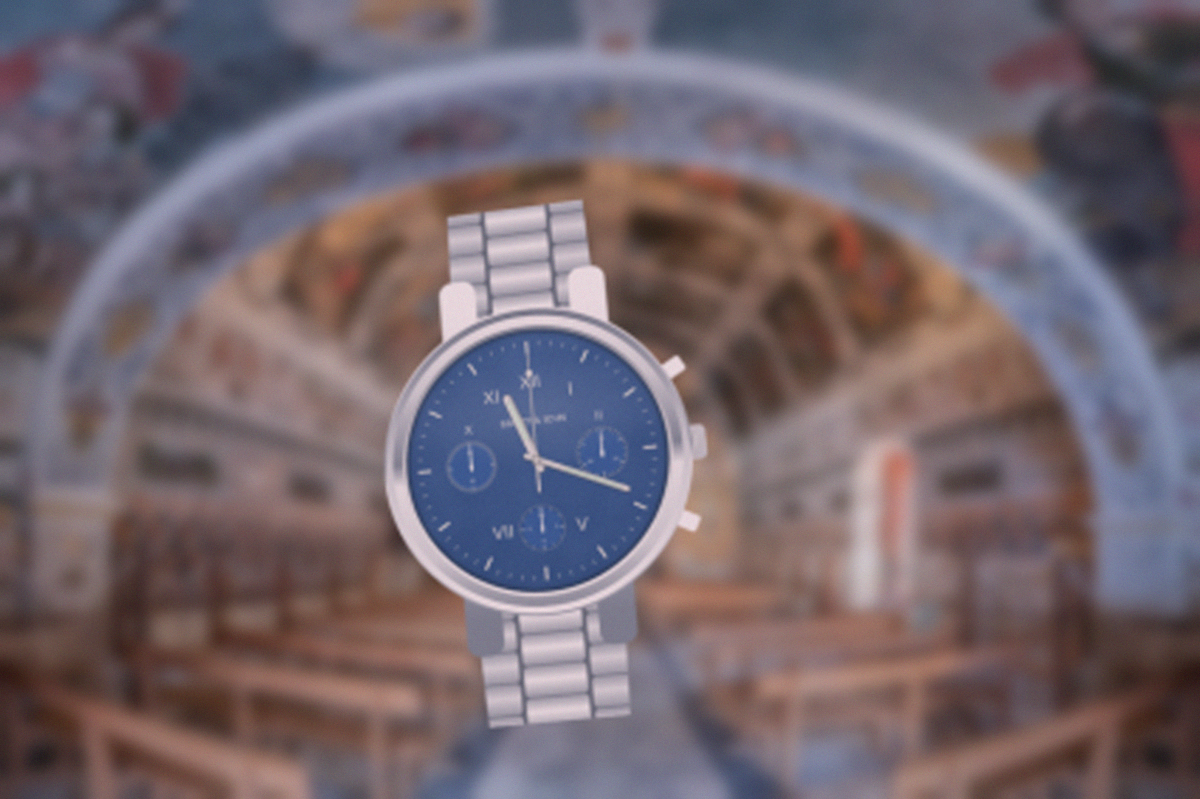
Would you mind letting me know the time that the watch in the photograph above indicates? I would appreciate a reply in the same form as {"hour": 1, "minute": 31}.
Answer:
{"hour": 11, "minute": 19}
